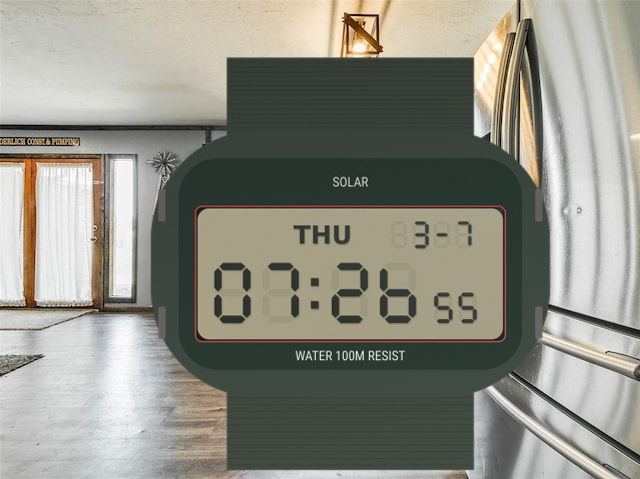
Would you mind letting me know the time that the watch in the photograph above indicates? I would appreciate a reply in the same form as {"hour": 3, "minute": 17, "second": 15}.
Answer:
{"hour": 7, "minute": 26, "second": 55}
